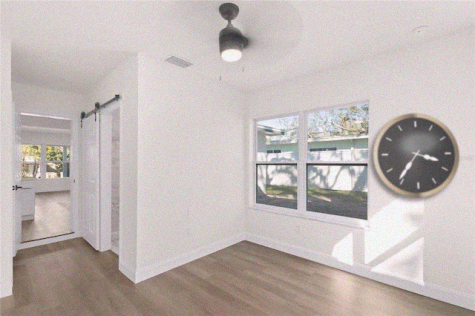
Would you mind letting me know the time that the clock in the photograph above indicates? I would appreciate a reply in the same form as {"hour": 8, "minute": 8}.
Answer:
{"hour": 3, "minute": 36}
